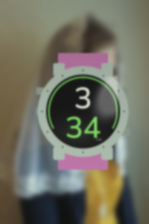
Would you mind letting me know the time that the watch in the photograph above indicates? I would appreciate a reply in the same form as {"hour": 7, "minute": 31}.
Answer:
{"hour": 3, "minute": 34}
